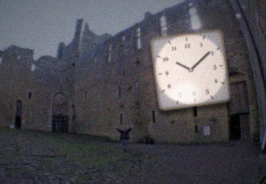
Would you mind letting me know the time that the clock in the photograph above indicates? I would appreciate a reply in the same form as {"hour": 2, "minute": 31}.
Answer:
{"hour": 10, "minute": 9}
